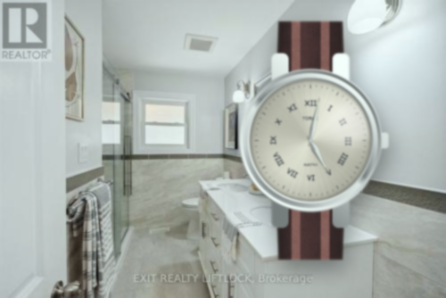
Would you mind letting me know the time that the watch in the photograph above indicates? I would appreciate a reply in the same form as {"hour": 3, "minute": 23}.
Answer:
{"hour": 5, "minute": 2}
